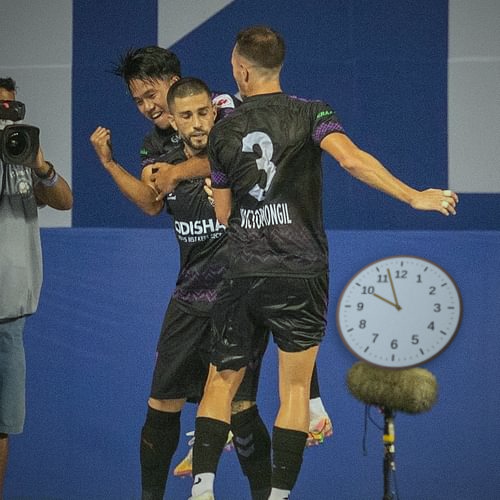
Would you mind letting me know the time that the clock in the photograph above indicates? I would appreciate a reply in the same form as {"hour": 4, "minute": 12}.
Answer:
{"hour": 9, "minute": 57}
